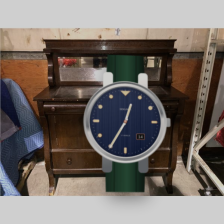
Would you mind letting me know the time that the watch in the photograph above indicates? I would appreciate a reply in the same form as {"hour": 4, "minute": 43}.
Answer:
{"hour": 12, "minute": 35}
